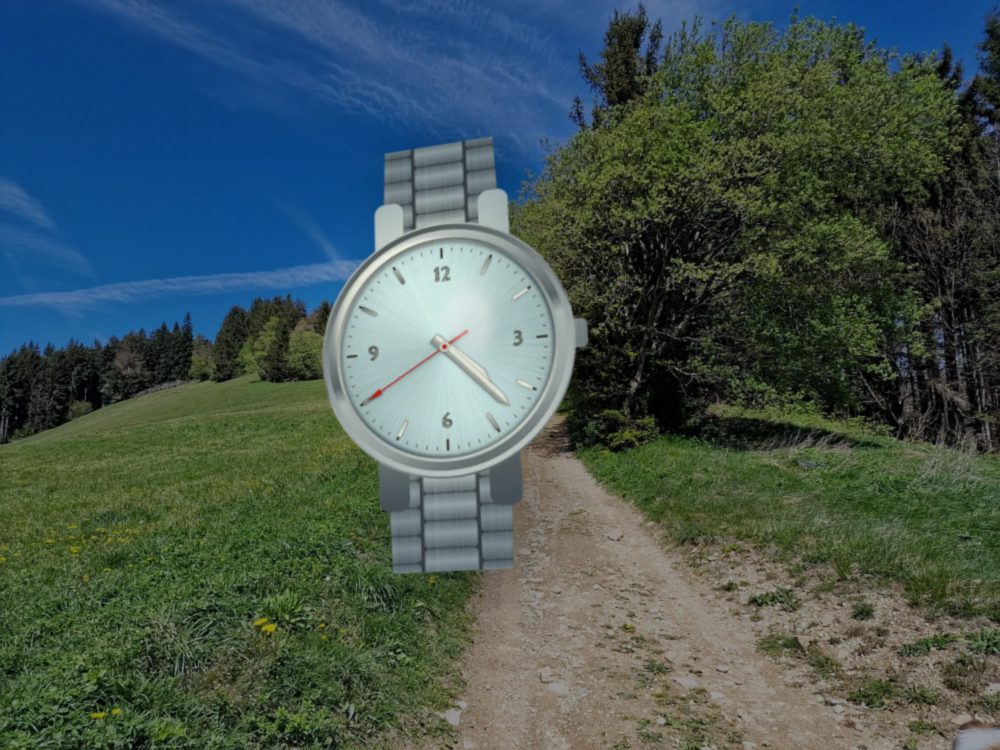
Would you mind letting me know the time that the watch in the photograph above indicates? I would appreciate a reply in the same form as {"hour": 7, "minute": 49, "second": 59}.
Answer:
{"hour": 4, "minute": 22, "second": 40}
